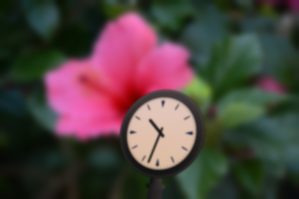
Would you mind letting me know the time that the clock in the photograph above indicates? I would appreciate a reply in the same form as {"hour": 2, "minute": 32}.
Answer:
{"hour": 10, "minute": 33}
